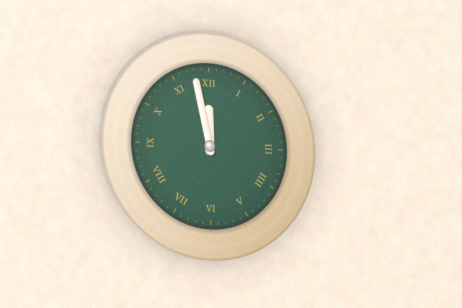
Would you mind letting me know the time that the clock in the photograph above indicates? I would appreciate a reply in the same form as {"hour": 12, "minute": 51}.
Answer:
{"hour": 11, "minute": 58}
